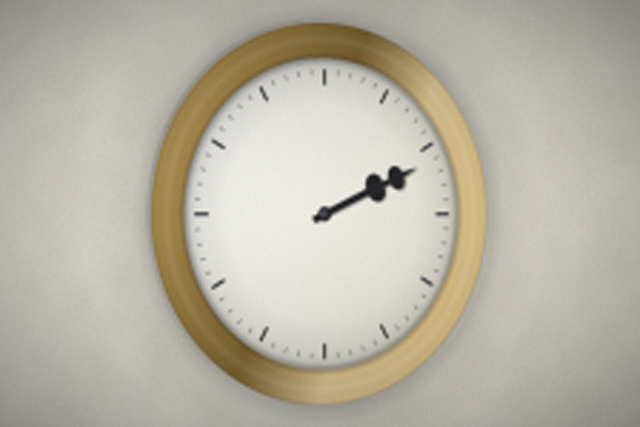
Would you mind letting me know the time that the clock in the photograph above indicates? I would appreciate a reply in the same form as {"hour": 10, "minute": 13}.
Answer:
{"hour": 2, "minute": 11}
